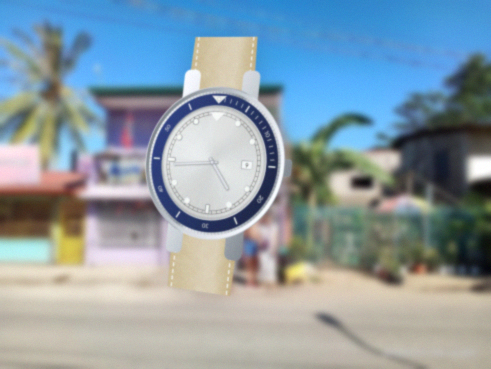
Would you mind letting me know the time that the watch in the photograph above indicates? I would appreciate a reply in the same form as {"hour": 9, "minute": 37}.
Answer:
{"hour": 4, "minute": 44}
